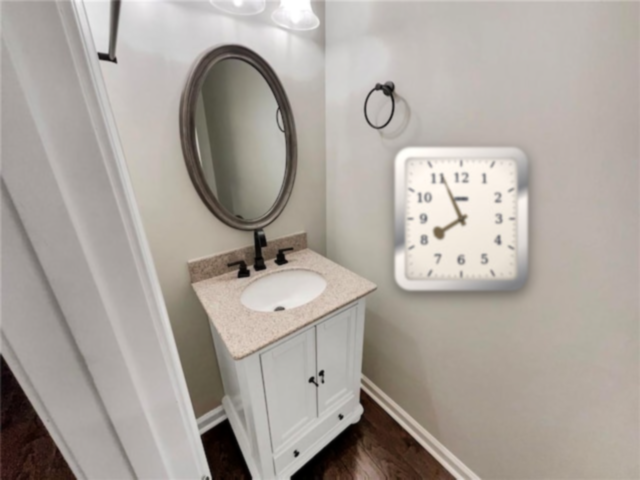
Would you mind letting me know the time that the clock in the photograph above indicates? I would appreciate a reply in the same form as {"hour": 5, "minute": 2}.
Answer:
{"hour": 7, "minute": 56}
